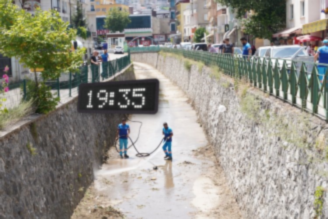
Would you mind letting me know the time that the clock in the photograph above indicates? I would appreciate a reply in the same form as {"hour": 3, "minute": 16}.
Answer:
{"hour": 19, "minute": 35}
